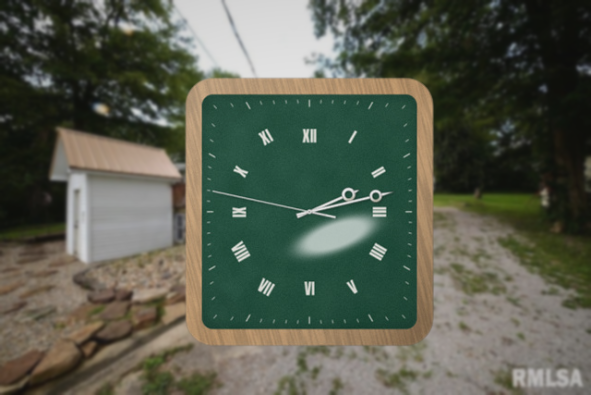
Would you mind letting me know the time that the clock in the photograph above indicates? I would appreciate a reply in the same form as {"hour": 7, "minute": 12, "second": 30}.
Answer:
{"hour": 2, "minute": 12, "second": 47}
